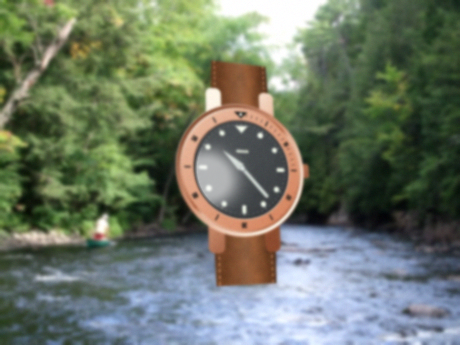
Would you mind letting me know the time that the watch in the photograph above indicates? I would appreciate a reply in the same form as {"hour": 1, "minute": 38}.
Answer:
{"hour": 10, "minute": 23}
